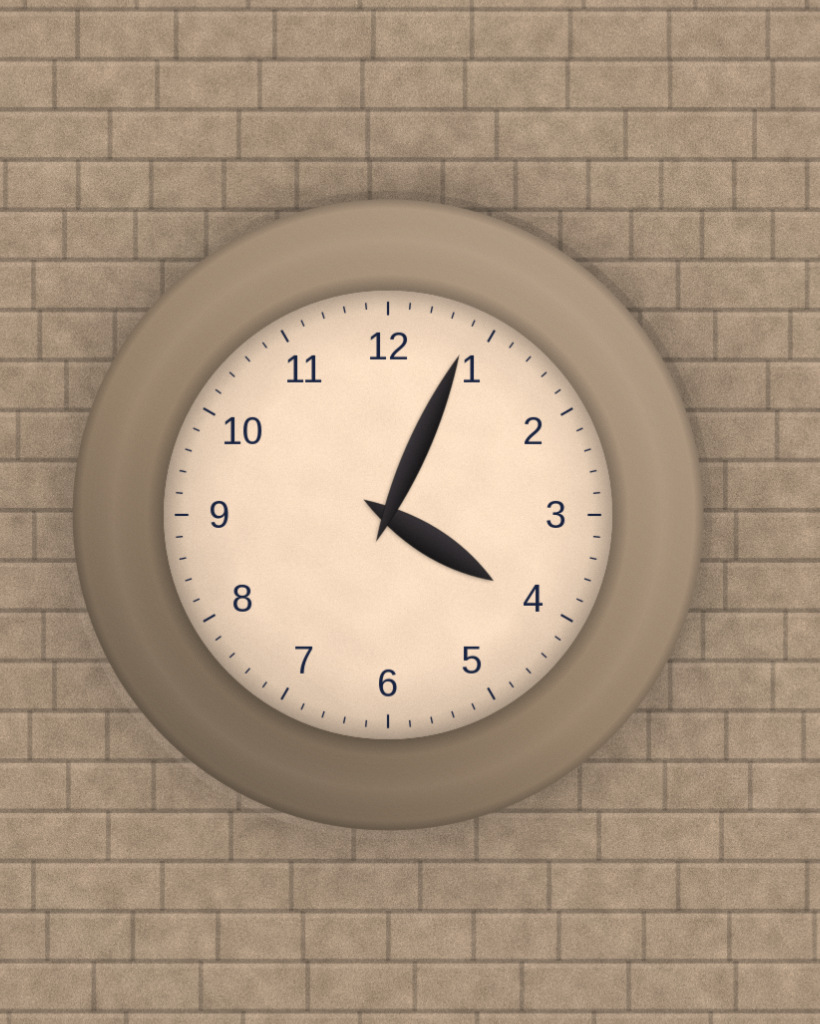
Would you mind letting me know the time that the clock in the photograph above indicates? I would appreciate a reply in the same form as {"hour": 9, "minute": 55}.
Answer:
{"hour": 4, "minute": 4}
